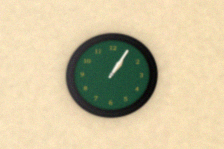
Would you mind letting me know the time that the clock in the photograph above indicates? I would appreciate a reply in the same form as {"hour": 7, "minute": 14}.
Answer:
{"hour": 1, "minute": 5}
